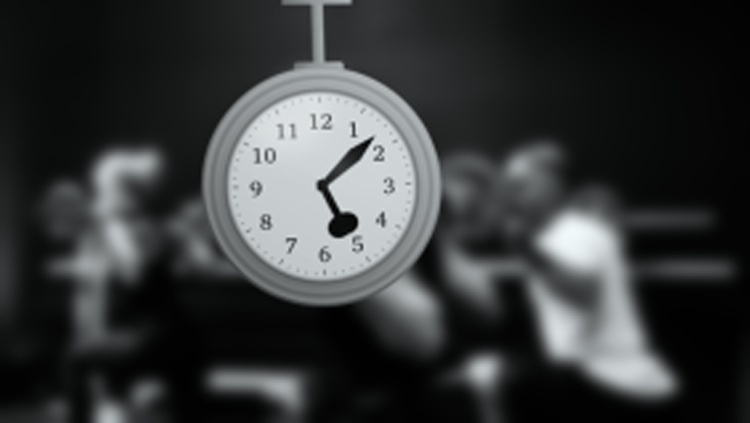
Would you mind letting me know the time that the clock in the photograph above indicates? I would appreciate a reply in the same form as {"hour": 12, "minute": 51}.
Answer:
{"hour": 5, "minute": 8}
